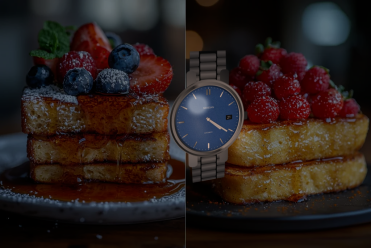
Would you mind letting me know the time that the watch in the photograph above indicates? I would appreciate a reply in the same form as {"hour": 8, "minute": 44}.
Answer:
{"hour": 4, "minute": 21}
